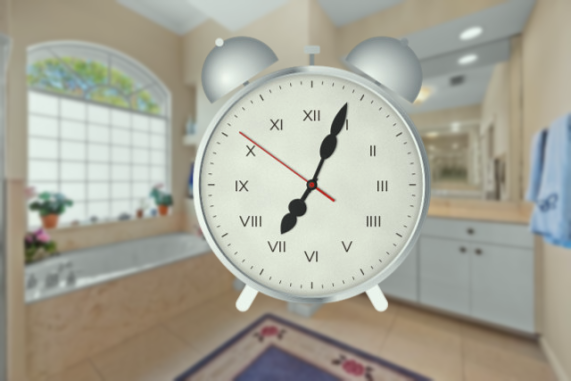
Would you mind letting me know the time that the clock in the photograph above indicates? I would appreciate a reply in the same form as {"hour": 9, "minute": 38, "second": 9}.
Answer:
{"hour": 7, "minute": 3, "second": 51}
